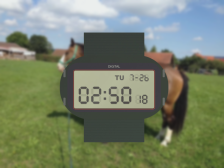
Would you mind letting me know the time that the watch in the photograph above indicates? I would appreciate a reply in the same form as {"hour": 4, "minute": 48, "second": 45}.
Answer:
{"hour": 2, "minute": 50, "second": 18}
